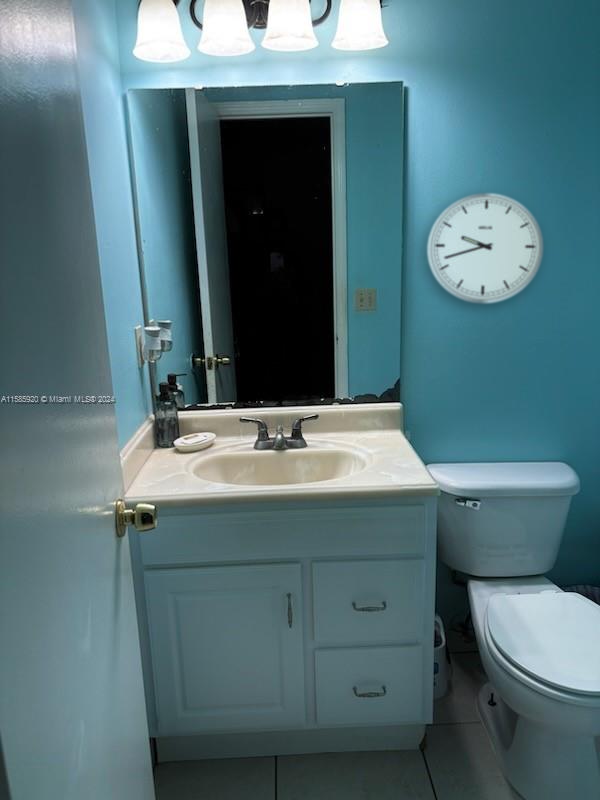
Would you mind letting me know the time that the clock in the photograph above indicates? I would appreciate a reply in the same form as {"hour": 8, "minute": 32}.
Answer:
{"hour": 9, "minute": 42}
